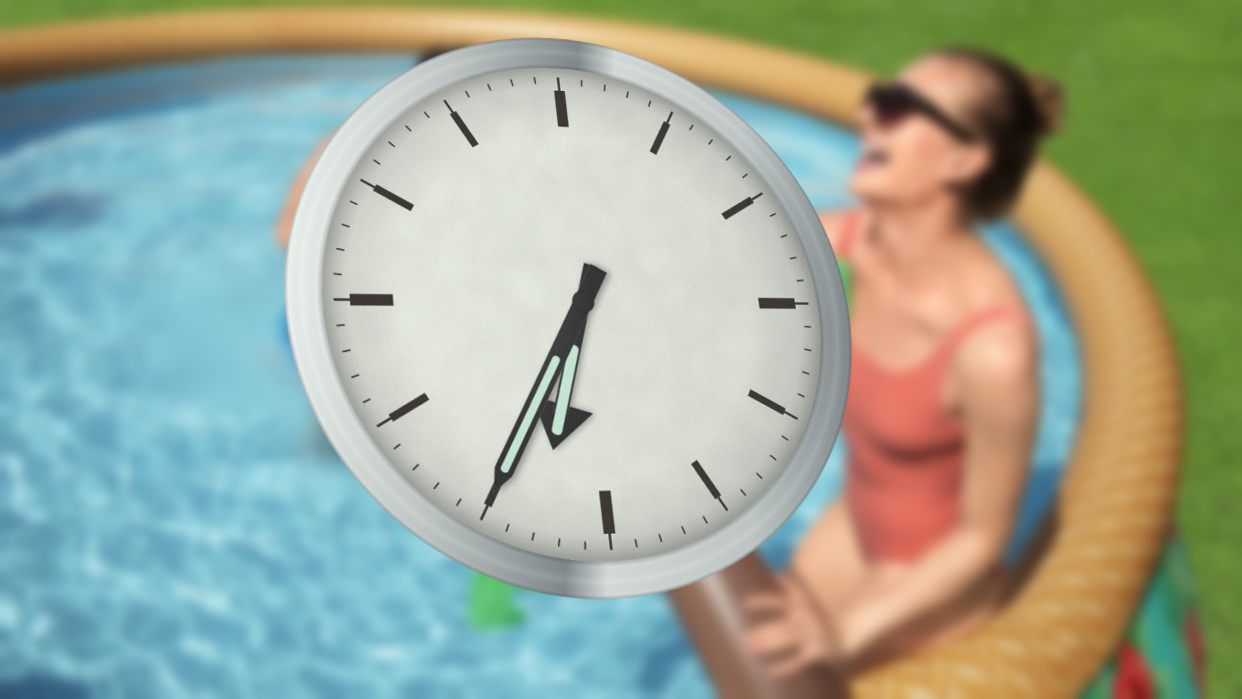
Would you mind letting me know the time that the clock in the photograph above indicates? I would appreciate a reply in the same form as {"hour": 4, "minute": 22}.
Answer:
{"hour": 6, "minute": 35}
